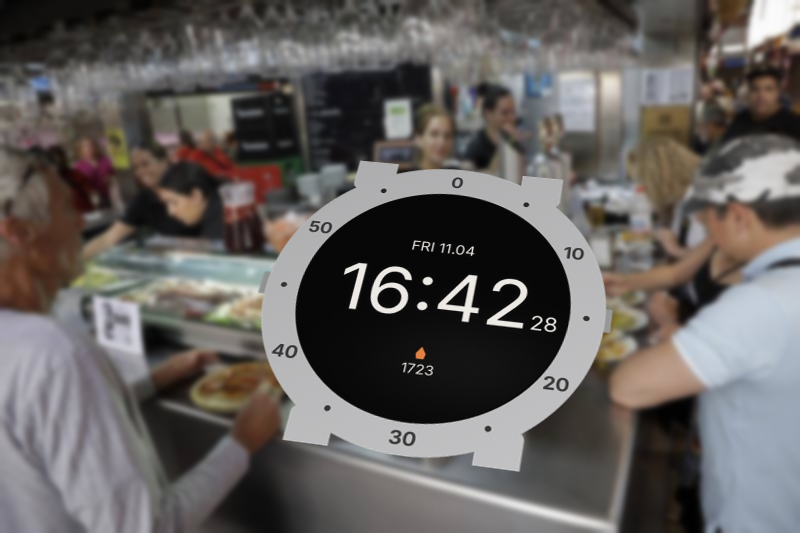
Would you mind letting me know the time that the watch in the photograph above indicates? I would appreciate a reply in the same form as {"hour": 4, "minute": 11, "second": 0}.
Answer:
{"hour": 16, "minute": 42, "second": 28}
